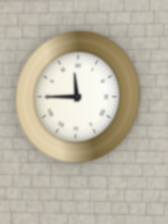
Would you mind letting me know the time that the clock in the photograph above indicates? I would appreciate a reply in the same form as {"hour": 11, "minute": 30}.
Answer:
{"hour": 11, "minute": 45}
